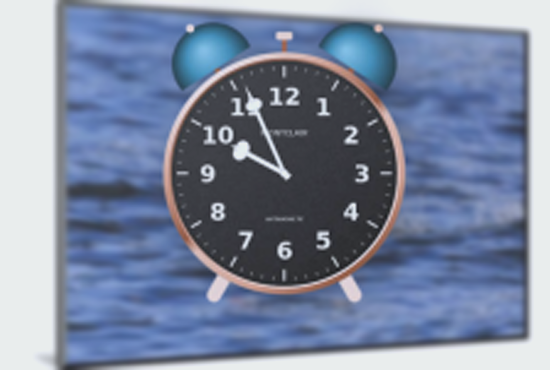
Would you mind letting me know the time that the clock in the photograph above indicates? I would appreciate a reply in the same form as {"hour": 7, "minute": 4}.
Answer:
{"hour": 9, "minute": 56}
